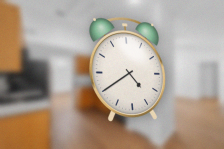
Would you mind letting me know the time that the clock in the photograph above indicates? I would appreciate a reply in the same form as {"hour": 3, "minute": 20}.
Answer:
{"hour": 4, "minute": 40}
